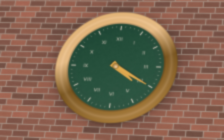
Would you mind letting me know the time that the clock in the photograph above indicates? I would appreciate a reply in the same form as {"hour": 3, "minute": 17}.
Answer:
{"hour": 4, "minute": 20}
